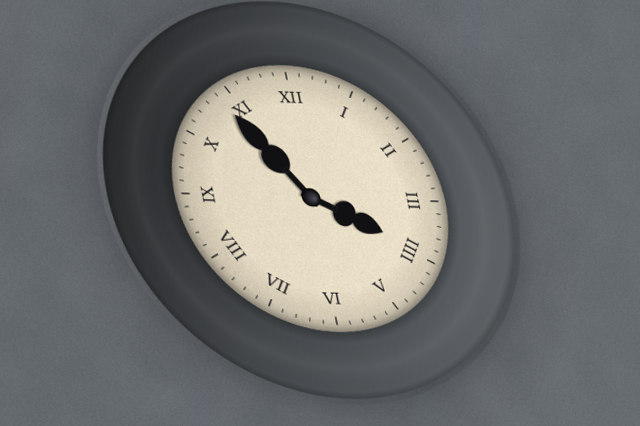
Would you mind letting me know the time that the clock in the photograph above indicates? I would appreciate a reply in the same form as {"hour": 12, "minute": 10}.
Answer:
{"hour": 3, "minute": 54}
